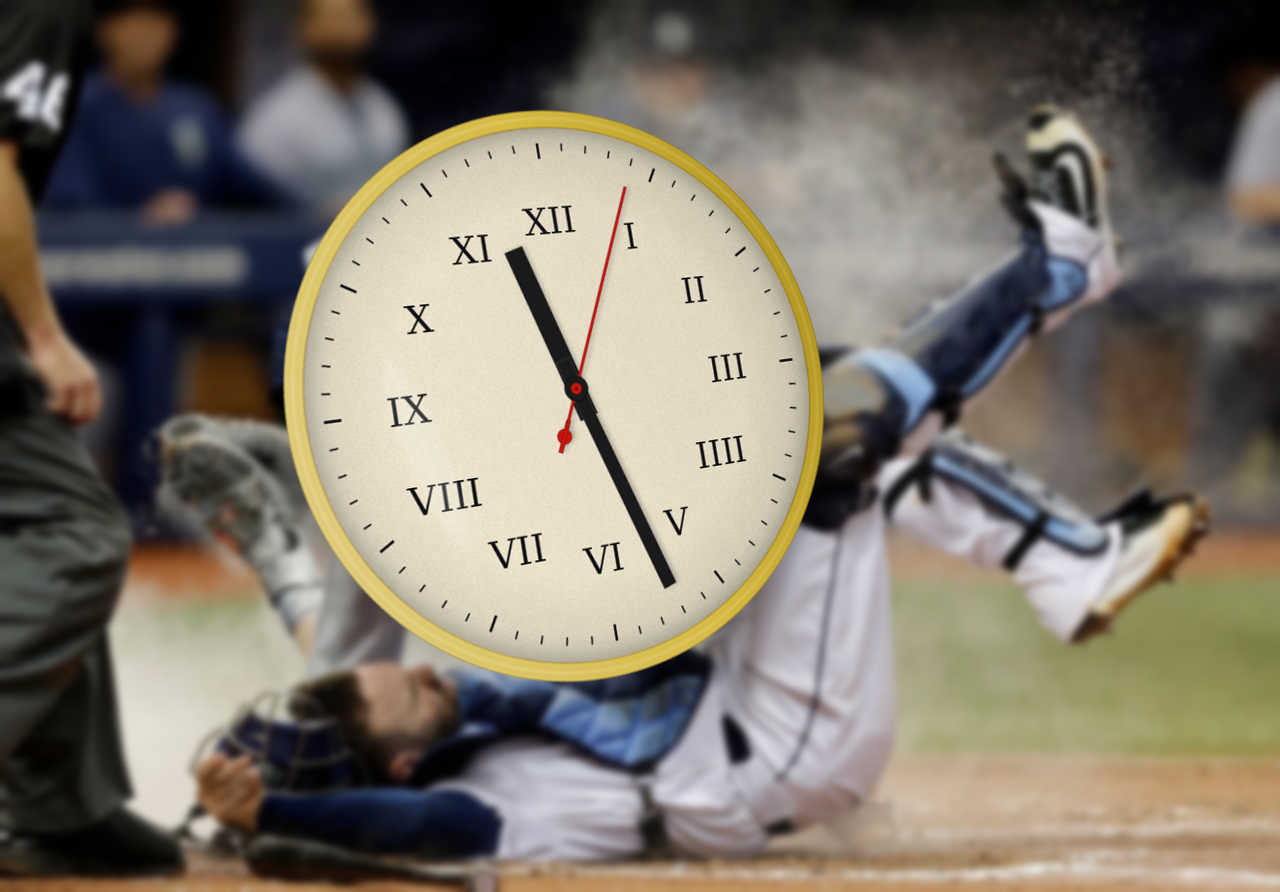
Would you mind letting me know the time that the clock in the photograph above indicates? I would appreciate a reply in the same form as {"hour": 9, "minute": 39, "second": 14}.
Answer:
{"hour": 11, "minute": 27, "second": 4}
